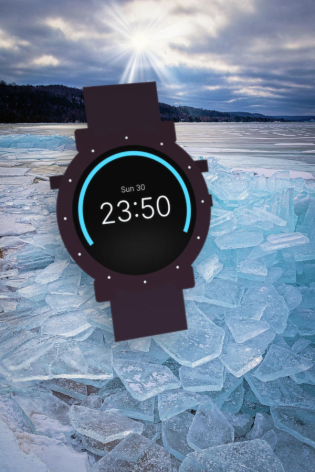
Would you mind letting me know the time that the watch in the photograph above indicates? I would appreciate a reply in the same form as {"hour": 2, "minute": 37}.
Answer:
{"hour": 23, "minute": 50}
